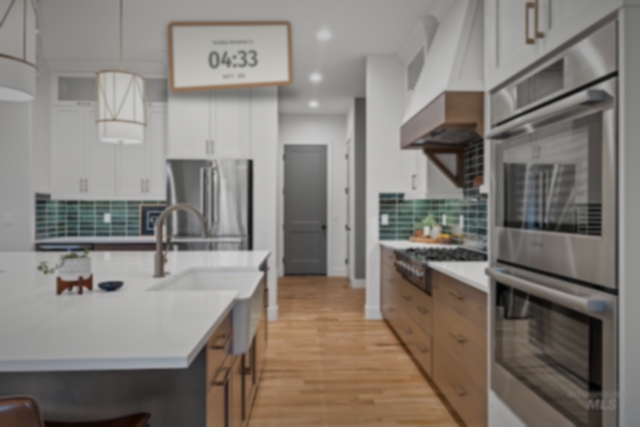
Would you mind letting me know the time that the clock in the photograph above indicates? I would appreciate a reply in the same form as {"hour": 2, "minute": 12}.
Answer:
{"hour": 4, "minute": 33}
